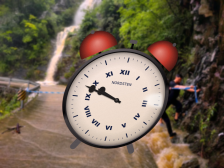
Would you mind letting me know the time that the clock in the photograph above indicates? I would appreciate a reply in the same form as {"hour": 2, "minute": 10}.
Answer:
{"hour": 9, "minute": 48}
